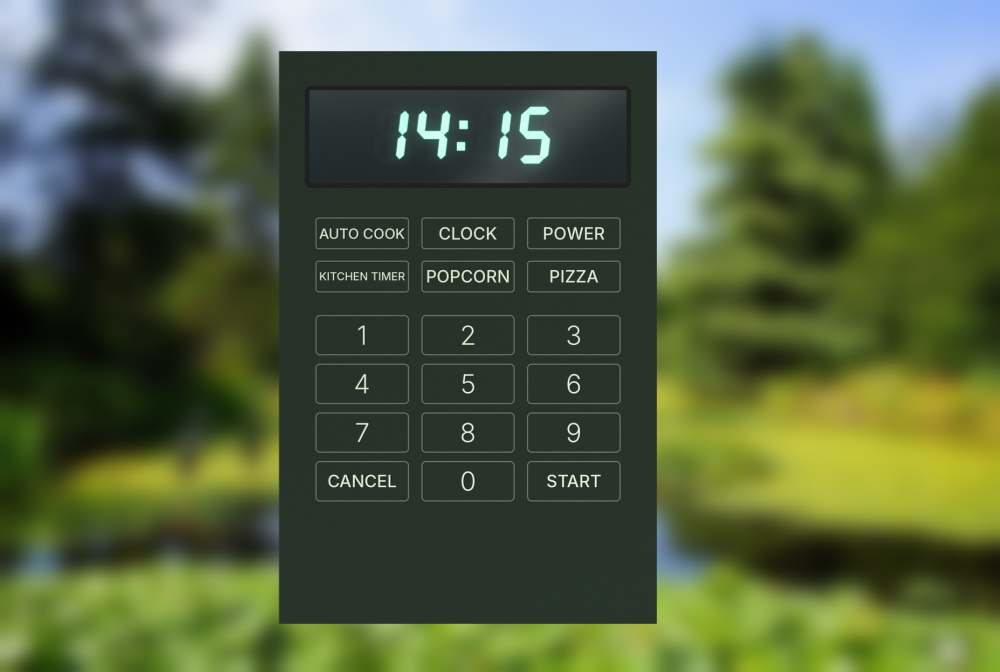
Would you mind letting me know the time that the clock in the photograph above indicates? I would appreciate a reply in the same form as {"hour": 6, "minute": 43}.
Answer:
{"hour": 14, "minute": 15}
